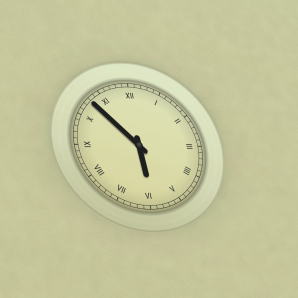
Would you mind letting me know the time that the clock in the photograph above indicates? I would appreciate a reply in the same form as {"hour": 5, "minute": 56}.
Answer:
{"hour": 5, "minute": 53}
